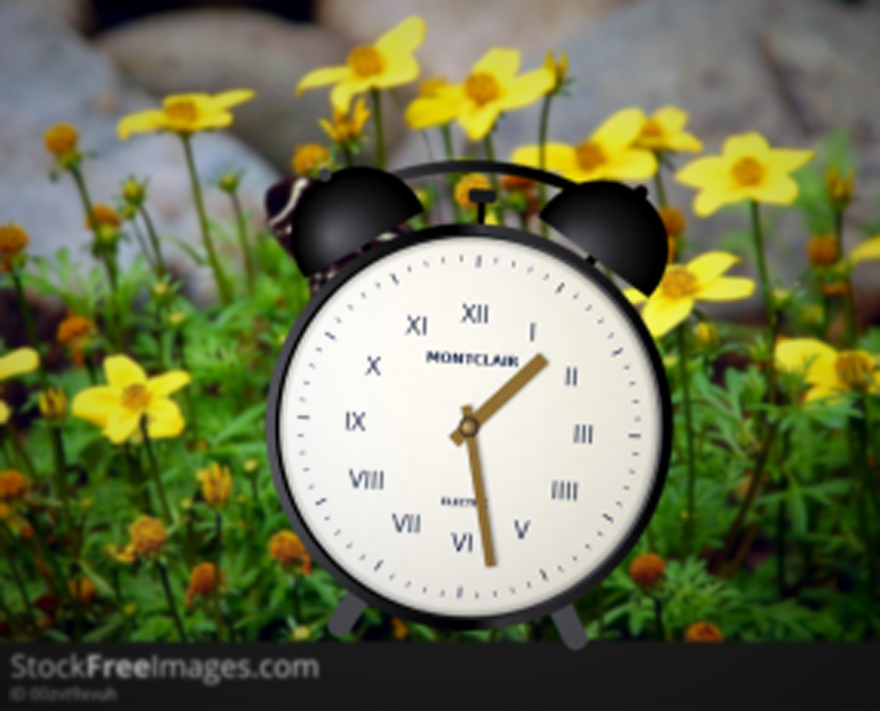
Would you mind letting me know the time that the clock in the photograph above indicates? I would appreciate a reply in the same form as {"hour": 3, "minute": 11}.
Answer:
{"hour": 1, "minute": 28}
